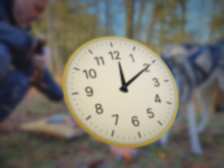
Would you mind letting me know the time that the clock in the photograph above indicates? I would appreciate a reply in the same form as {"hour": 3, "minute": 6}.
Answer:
{"hour": 12, "minute": 10}
